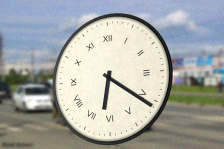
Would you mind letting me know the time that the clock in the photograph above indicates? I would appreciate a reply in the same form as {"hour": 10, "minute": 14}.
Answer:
{"hour": 6, "minute": 21}
